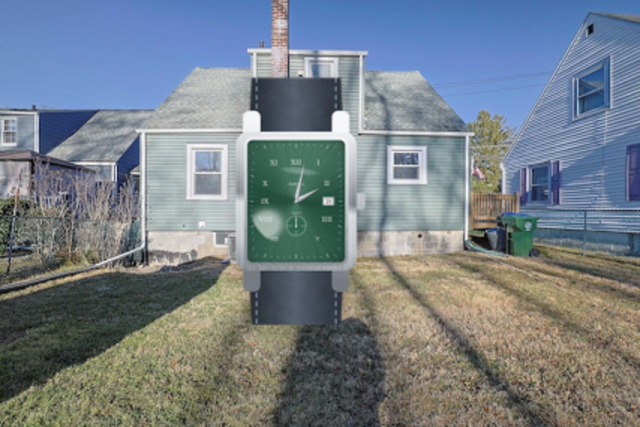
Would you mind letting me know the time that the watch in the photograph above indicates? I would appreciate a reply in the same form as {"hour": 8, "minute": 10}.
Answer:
{"hour": 2, "minute": 2}
